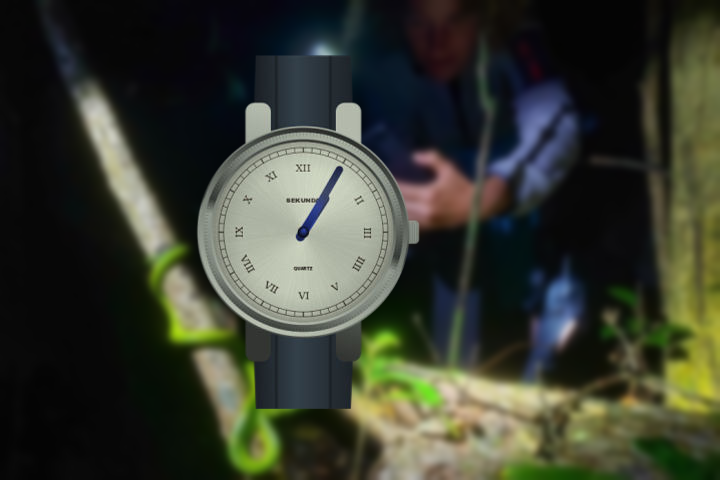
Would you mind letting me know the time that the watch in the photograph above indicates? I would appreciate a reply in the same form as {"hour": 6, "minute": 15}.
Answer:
{"hour": 1, "minute": 5}
